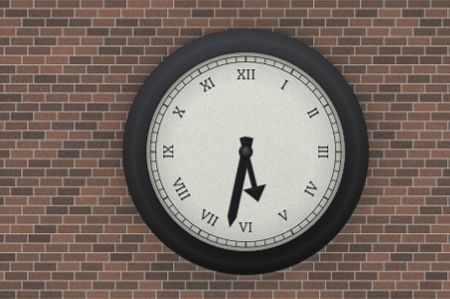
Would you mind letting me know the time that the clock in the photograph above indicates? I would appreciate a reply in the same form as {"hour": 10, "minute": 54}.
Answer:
{"hour": 5, "minute": 32}
